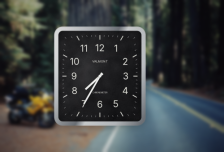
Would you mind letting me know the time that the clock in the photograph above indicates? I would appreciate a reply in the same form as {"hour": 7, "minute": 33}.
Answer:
{"hour": 7, "minute": 35}
